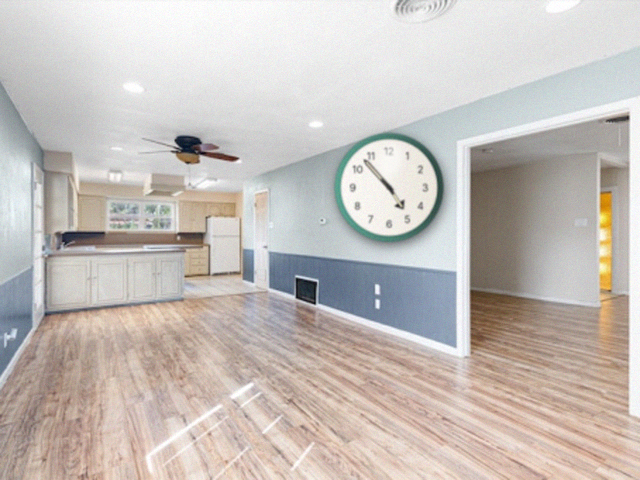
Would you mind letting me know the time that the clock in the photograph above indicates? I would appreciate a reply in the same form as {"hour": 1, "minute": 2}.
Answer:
{"hour": 4, "minute": 53}
